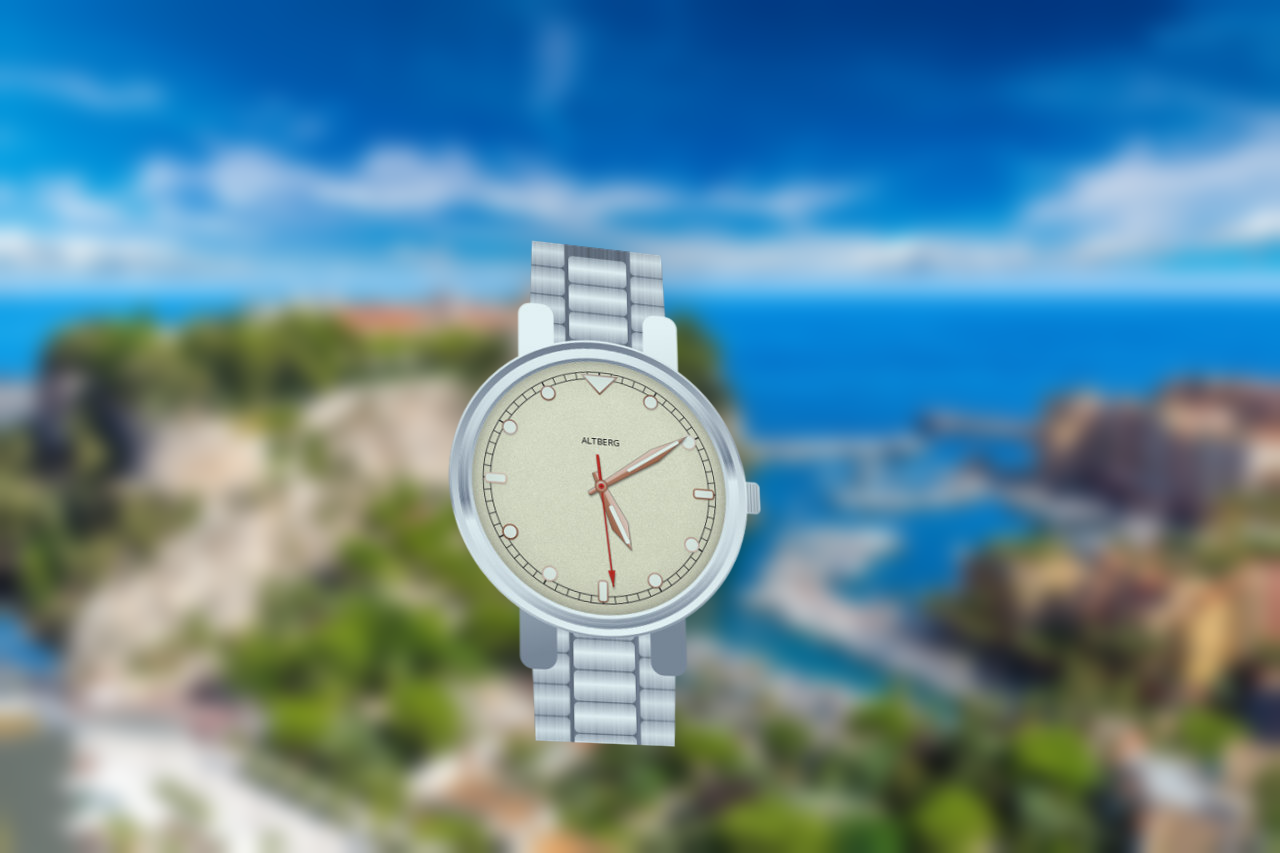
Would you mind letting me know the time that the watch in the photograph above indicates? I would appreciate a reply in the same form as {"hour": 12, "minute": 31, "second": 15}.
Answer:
{"hour": 5, "minute": 9, "second": 29}
